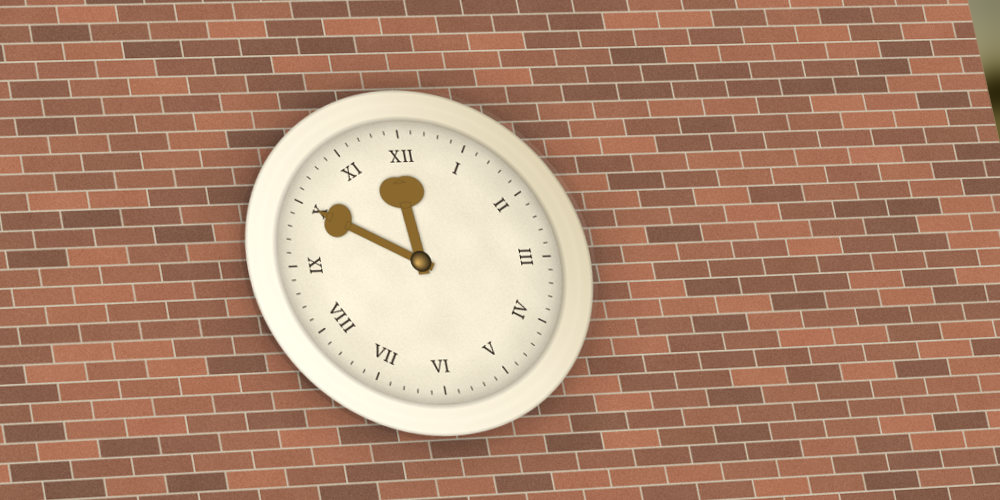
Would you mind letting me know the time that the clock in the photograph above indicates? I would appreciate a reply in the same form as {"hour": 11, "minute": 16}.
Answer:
{"hour": 11, "minute": 50}
